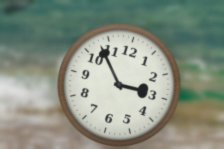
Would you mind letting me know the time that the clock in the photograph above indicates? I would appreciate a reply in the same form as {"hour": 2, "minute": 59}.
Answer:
{"hour": 2, "minute": 53}
